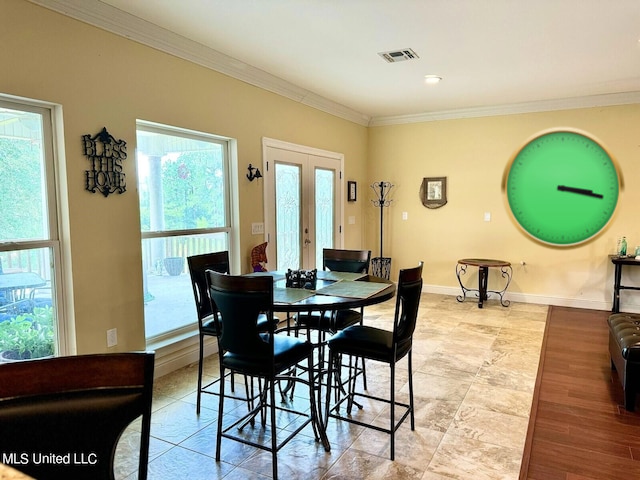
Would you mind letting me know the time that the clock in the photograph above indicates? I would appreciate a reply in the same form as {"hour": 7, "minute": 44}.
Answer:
{"hour": 3, "minute": 17}
